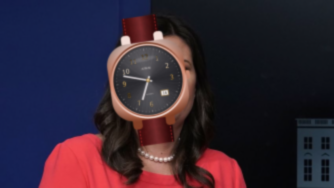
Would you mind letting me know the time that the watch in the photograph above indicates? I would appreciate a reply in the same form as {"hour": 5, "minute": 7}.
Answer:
{"hour": 6, "minute": 48}
